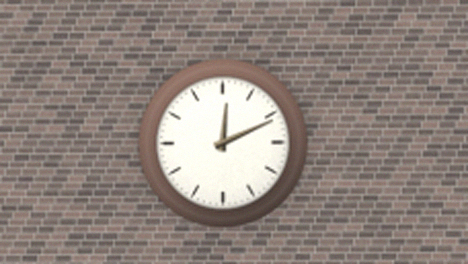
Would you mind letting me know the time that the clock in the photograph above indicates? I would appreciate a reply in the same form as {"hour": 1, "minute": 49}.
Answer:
{"hour": 12, "minute": 11}
